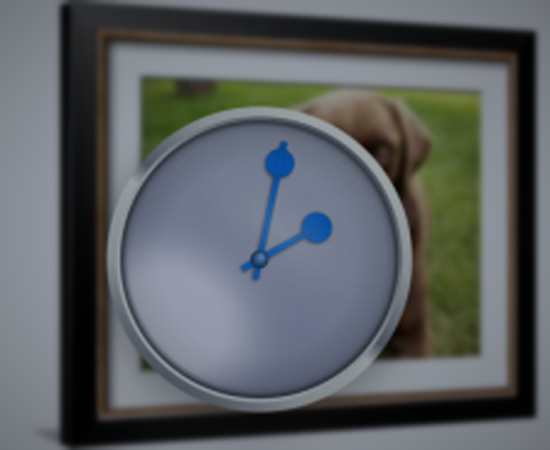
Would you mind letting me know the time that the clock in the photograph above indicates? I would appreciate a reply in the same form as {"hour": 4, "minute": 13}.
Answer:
{"hour": 2, "minute": 2}
